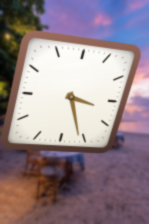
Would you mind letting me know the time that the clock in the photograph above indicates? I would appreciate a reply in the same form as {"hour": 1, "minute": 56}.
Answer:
{"hour": 3, "minute": 26}
